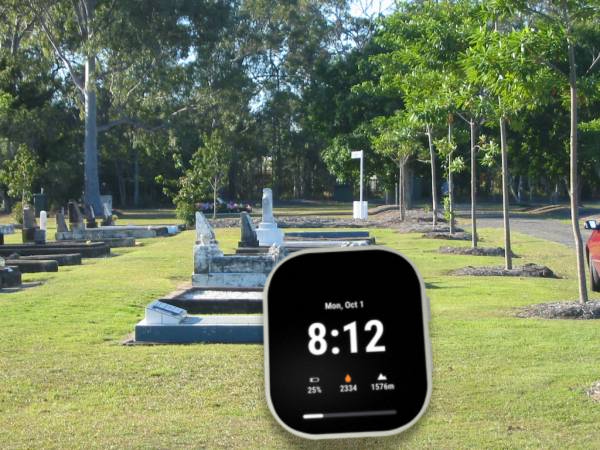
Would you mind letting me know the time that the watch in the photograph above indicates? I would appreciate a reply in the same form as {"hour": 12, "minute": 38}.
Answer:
{"hour": 8, "minute": 12}
